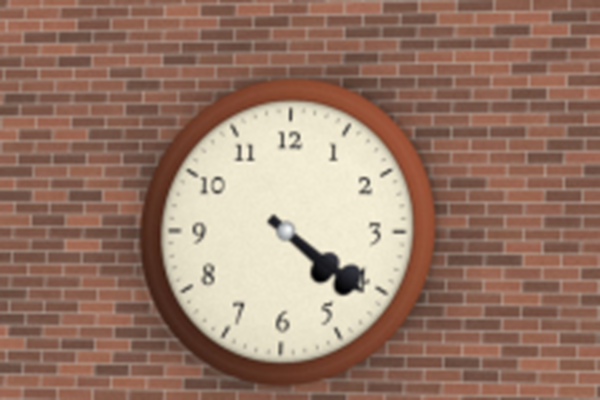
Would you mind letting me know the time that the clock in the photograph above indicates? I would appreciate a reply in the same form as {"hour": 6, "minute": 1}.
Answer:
{"hour": 4, "minute": 21}
